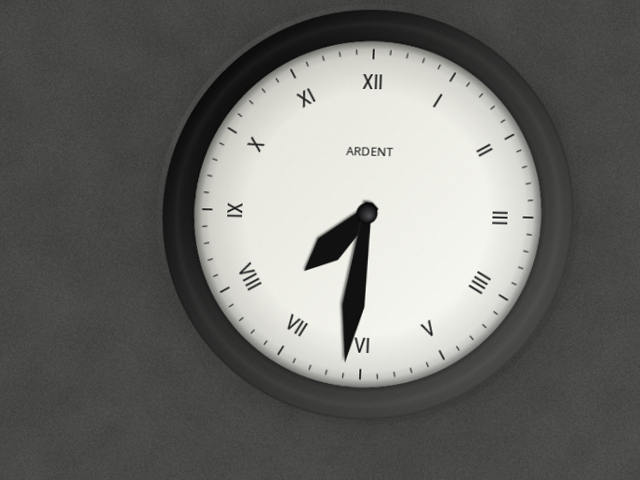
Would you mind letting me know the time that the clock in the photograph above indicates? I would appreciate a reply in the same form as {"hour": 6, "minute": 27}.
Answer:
{"hour": 7, "minute": 31}
